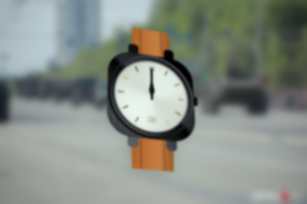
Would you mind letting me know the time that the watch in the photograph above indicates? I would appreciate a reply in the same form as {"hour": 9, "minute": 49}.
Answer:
{"hour": 12, "minute": 0}
